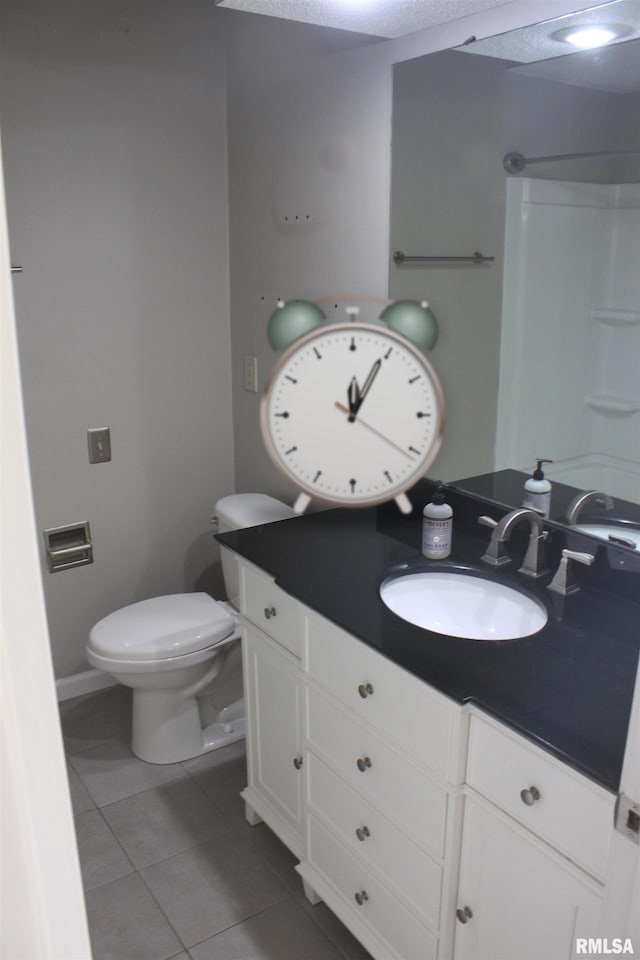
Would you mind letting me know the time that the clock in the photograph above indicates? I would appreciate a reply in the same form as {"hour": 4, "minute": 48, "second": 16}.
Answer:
{"hour": 12, "minute": 4, "second": 21}
